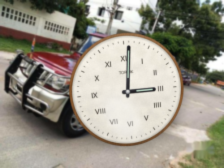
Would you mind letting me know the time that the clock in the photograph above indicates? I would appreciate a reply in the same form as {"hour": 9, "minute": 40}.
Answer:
{"hour": 3, "minute": 1}
